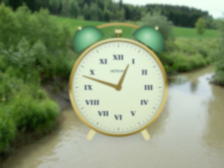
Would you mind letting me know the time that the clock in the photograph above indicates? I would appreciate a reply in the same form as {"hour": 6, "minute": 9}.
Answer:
{"hour": 12, "minute": 48}
